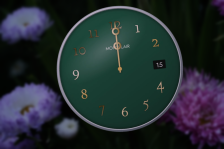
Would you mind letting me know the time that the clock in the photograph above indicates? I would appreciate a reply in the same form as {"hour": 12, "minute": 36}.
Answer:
{"hour": 12, "minute": 0}
